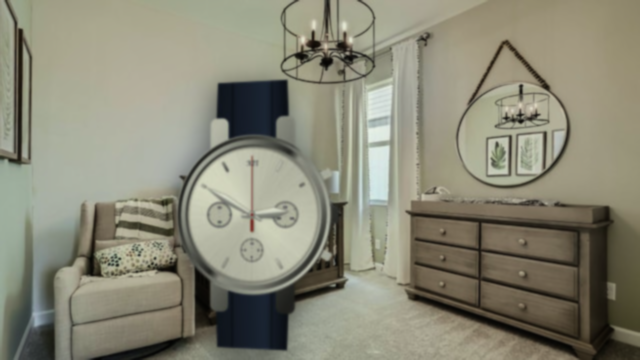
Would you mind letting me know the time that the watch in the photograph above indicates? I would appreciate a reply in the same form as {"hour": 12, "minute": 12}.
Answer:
{"hour": 2, "minute": 50}
